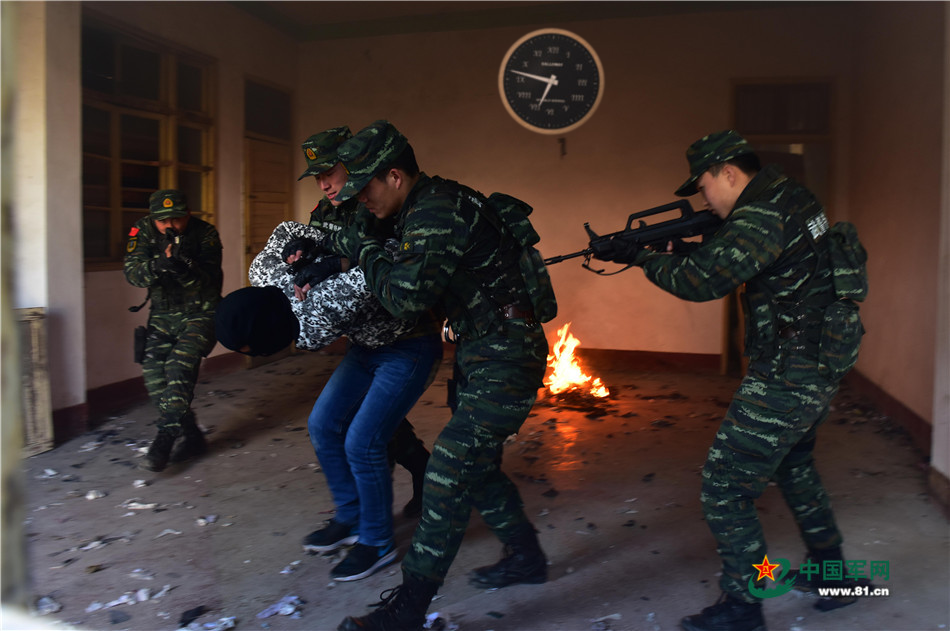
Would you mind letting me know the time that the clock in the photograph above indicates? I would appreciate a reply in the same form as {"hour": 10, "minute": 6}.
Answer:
{"hour": 6, "minute": 47}
